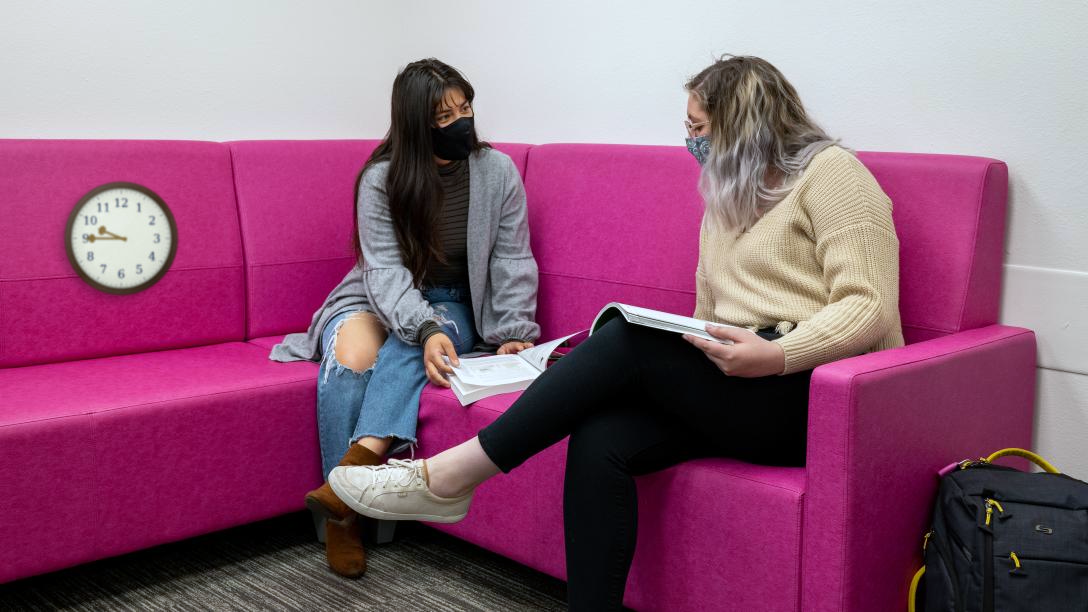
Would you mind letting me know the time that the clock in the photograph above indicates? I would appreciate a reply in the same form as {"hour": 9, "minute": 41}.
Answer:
{"hour": 9, "minute": 45}
